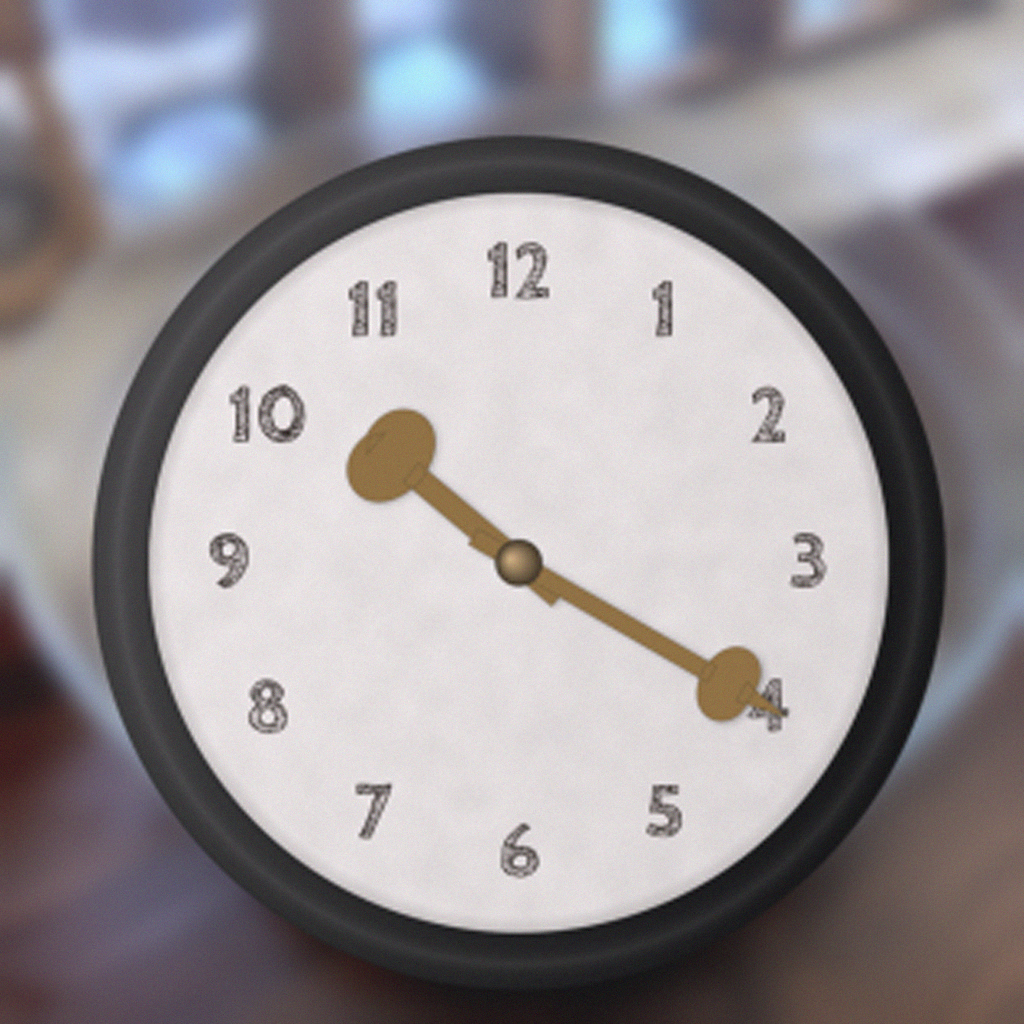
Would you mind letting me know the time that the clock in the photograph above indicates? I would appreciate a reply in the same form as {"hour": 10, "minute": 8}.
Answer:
{"hour": 10, "minute": 20}
